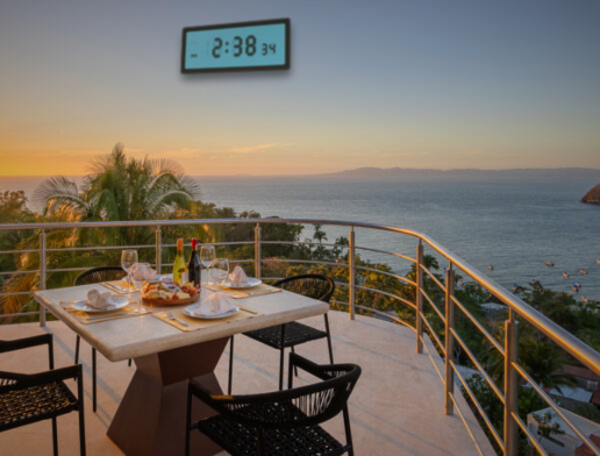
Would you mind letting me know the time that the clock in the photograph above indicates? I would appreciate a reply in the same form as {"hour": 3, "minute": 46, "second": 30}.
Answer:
{"hour": 2, "minute": 38, "second": 34}
